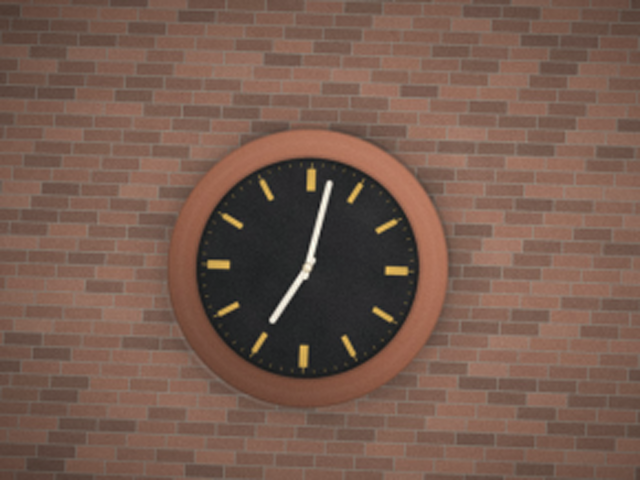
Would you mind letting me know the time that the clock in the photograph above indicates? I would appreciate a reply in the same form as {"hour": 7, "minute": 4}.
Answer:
{"hour": 7, "minute": 2}
